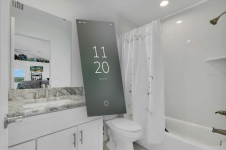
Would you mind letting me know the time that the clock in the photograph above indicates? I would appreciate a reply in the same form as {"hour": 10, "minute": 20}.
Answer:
{"hour": 11, "minute": 20}
